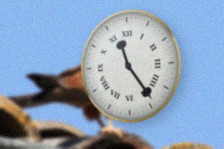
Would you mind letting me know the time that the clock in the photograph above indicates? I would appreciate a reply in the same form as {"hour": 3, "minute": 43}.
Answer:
{"hour": 11, "minute": 24}
